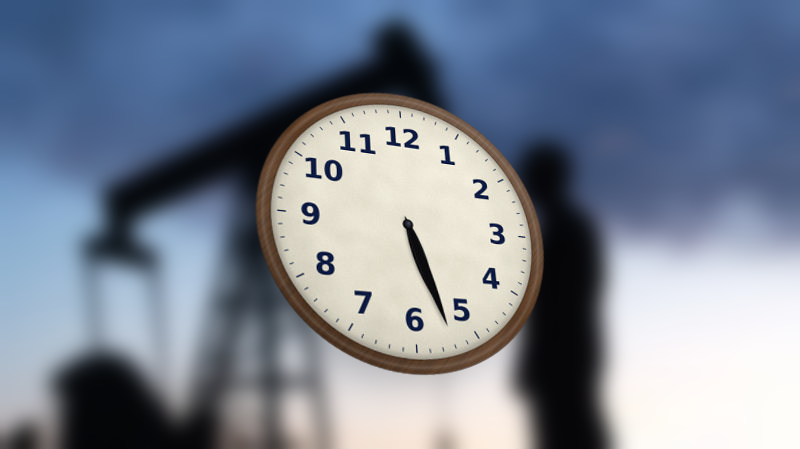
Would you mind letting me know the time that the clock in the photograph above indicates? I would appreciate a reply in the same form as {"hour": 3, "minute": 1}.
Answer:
{"hour": 5, "minute": 27}
